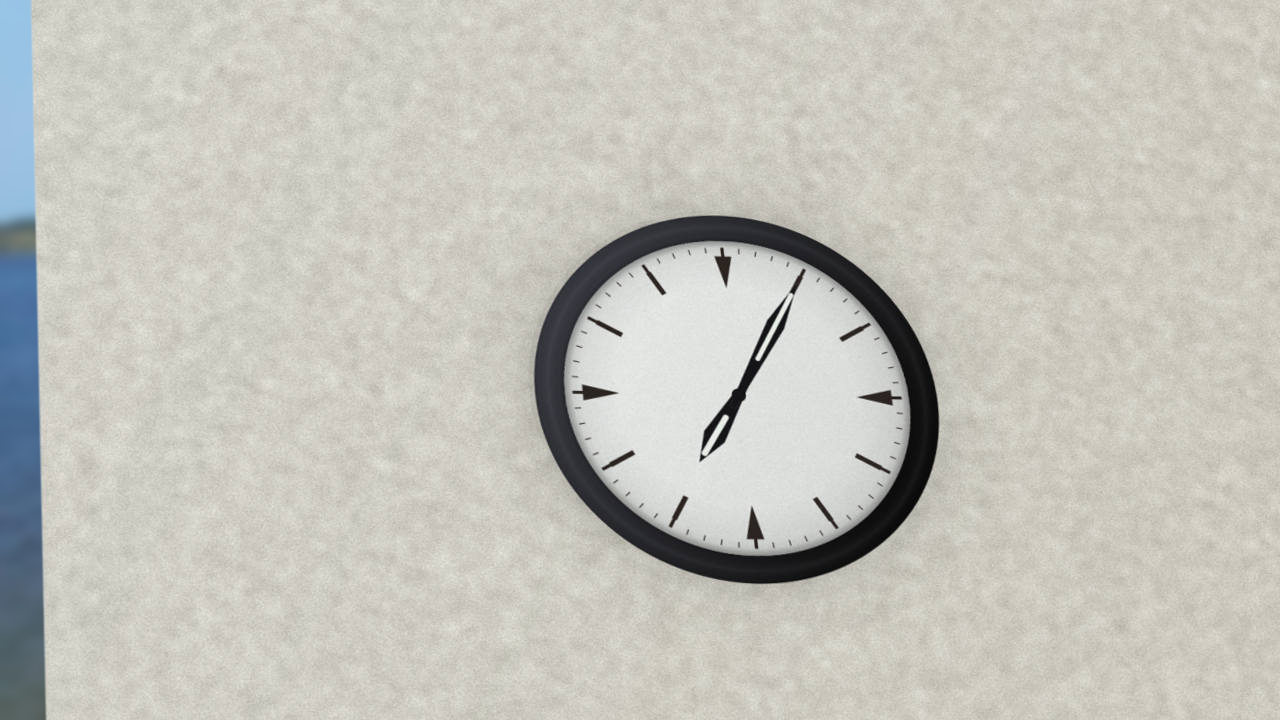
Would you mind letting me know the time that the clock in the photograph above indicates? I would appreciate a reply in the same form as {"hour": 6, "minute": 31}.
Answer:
{"hour": 7, "minute": 5}
